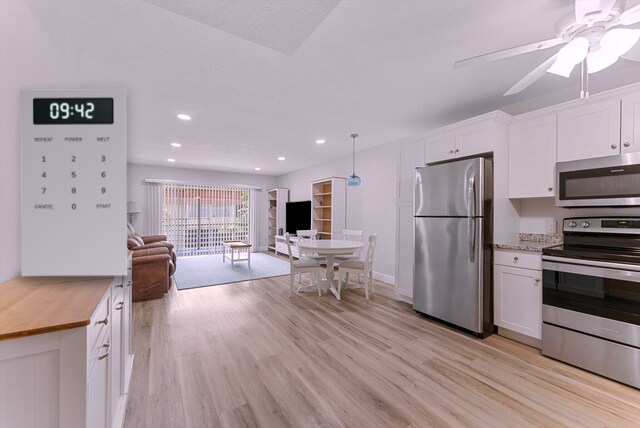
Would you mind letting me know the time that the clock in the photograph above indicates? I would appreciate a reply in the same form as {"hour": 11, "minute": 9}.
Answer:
{"hour": 9, "minute": 42}
